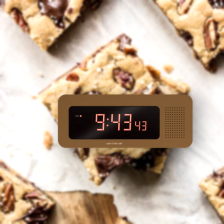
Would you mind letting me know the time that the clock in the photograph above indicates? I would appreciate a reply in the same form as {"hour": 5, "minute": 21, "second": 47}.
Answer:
{"hour": 9, "minute": 43, "second": 43}
